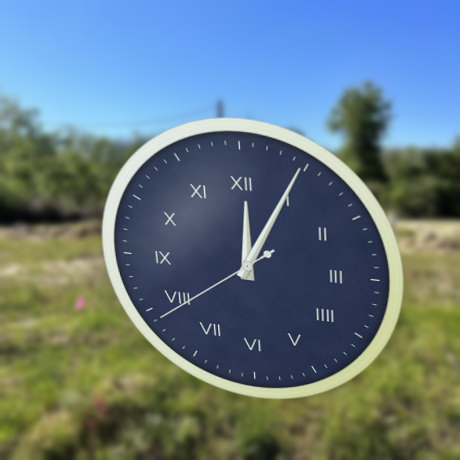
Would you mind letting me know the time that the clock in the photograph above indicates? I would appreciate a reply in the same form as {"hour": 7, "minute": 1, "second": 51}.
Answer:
{"hour": 12, "minute": 4, "second": 39}
